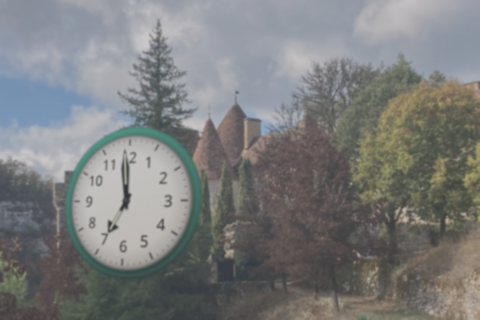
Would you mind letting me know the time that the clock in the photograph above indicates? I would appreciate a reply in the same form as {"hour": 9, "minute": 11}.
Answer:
{"hour": 6, "minute": 59}
